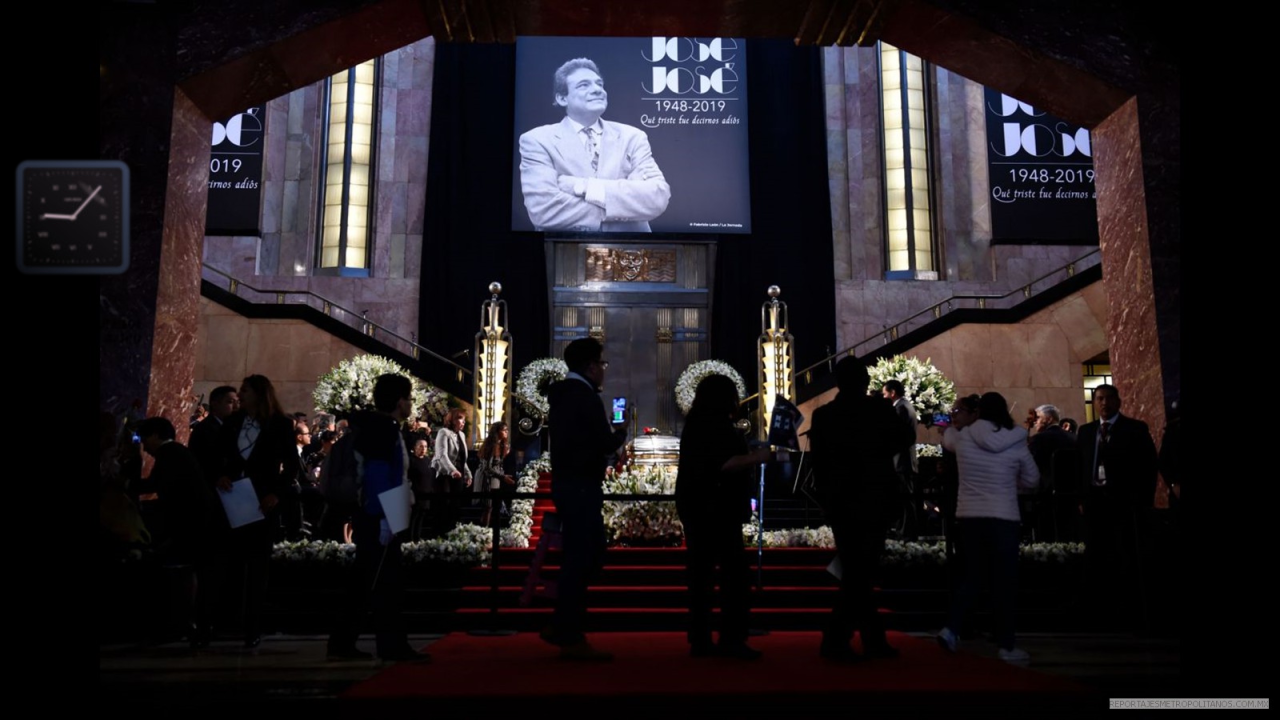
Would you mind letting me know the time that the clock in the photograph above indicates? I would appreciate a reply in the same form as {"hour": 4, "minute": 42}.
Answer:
{"hour": 9, "minute": 7}
